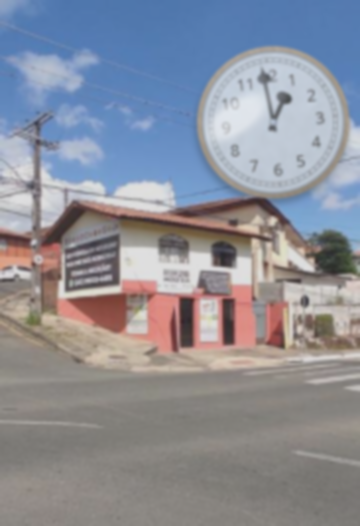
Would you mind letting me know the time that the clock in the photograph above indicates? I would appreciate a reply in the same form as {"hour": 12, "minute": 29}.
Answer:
{"hour": 12, "minute": 59}
